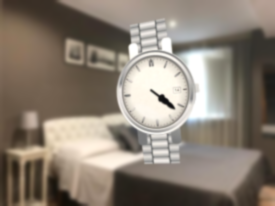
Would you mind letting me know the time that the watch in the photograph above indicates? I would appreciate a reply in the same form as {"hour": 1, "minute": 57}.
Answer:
{"hour": 4, "minute": 22}
